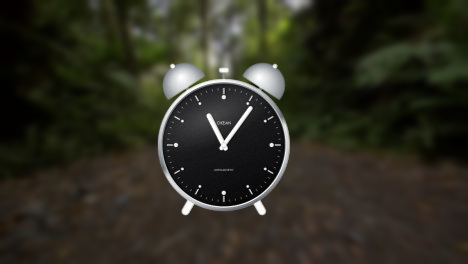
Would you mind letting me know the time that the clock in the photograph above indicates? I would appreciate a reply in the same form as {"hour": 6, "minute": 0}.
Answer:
{"hour": 11, "minute": 6}
